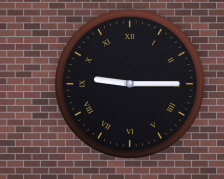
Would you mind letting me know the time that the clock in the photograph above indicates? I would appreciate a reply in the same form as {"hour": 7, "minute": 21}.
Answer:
{"hour": 9, "minute": 15}
